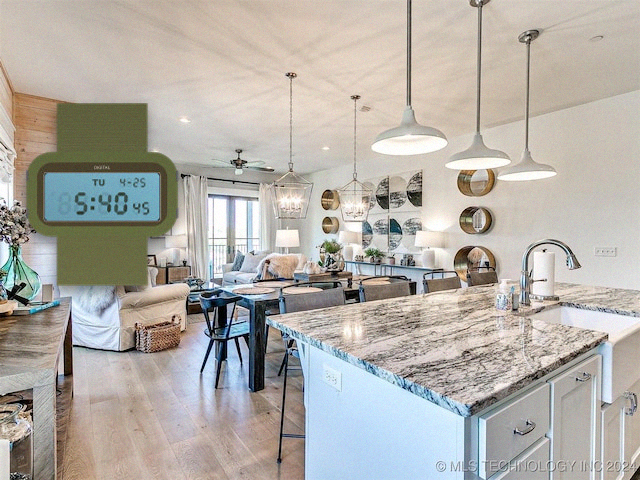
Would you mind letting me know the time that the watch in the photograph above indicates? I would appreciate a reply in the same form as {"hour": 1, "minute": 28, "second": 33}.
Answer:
{"hour": 5, "minute": 40, "second": 45}
